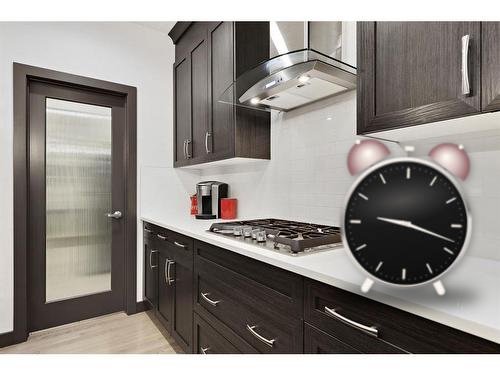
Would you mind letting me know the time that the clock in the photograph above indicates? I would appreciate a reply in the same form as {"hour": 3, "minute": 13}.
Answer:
{"hour": 9, "minute": 18}
